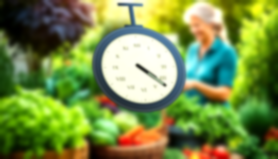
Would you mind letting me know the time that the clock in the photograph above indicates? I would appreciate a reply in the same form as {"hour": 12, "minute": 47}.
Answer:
{"hour": 4, "minute": 22}
